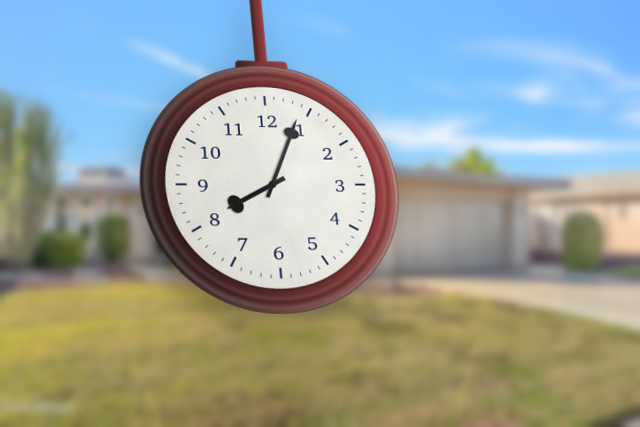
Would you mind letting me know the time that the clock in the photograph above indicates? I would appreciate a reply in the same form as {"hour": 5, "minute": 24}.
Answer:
{"hour": 8, "minute": 4}
